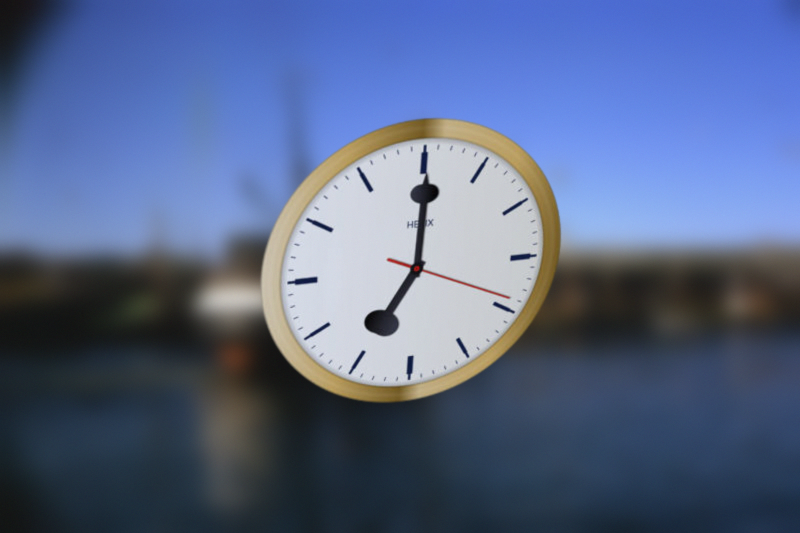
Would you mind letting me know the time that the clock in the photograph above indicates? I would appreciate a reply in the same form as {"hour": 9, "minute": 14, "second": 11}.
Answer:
{"hour": 7, "minute": 0, "second": 19}
